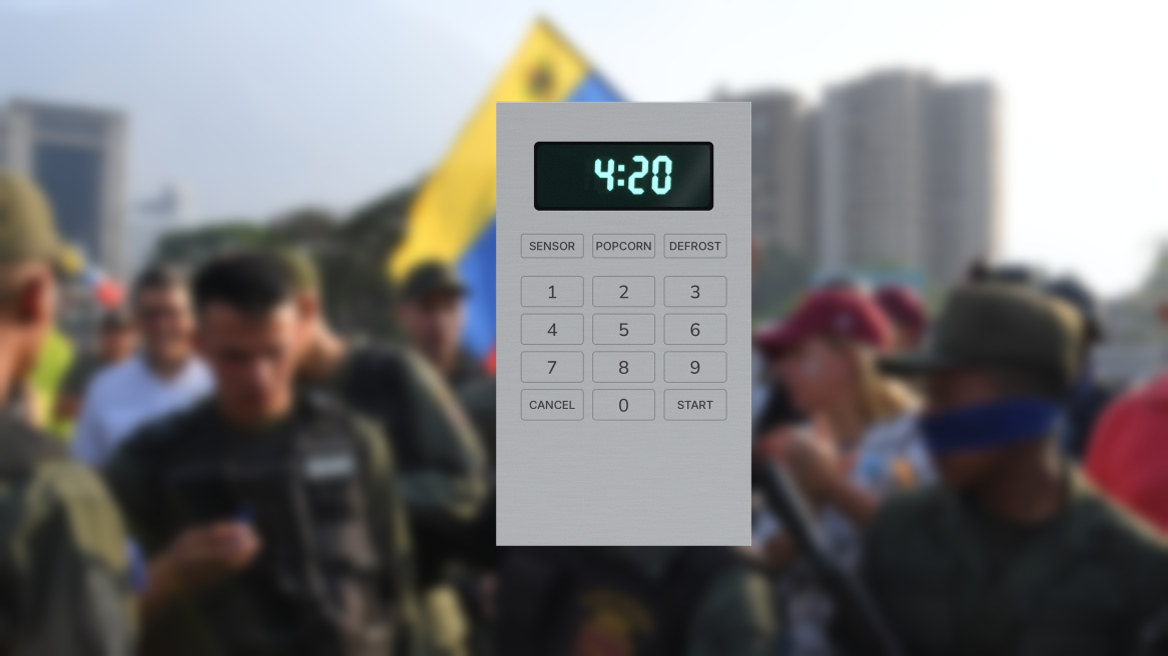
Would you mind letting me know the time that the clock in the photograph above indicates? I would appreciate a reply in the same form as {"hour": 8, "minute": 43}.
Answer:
{"hour": 4, "minute": 20}
